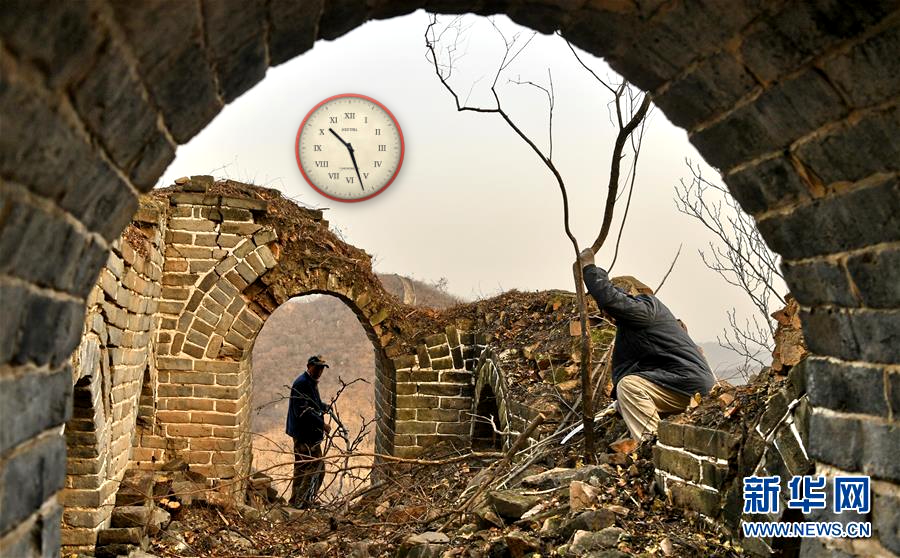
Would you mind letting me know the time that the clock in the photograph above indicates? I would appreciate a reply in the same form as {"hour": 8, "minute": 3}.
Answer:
{"hour": 10, "minute": 27}
